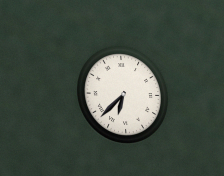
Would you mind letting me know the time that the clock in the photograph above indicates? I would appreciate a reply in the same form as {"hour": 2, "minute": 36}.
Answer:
{"hour": 6, "minute": 38}
